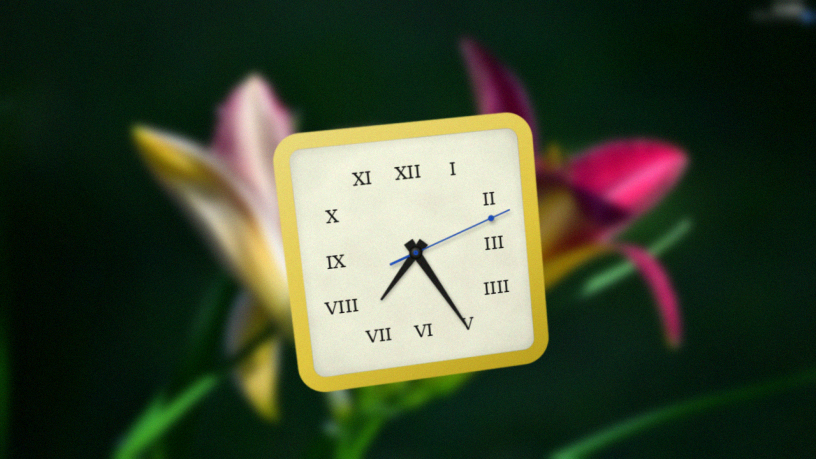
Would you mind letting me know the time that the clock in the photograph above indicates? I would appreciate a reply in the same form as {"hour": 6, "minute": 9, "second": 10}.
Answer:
{"hour": 7, "minute": 25, "second": 12}
